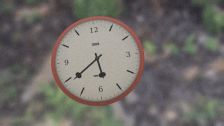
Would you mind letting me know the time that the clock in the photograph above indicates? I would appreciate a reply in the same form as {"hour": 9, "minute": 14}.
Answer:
{"hour": 5, "minute": 39}
